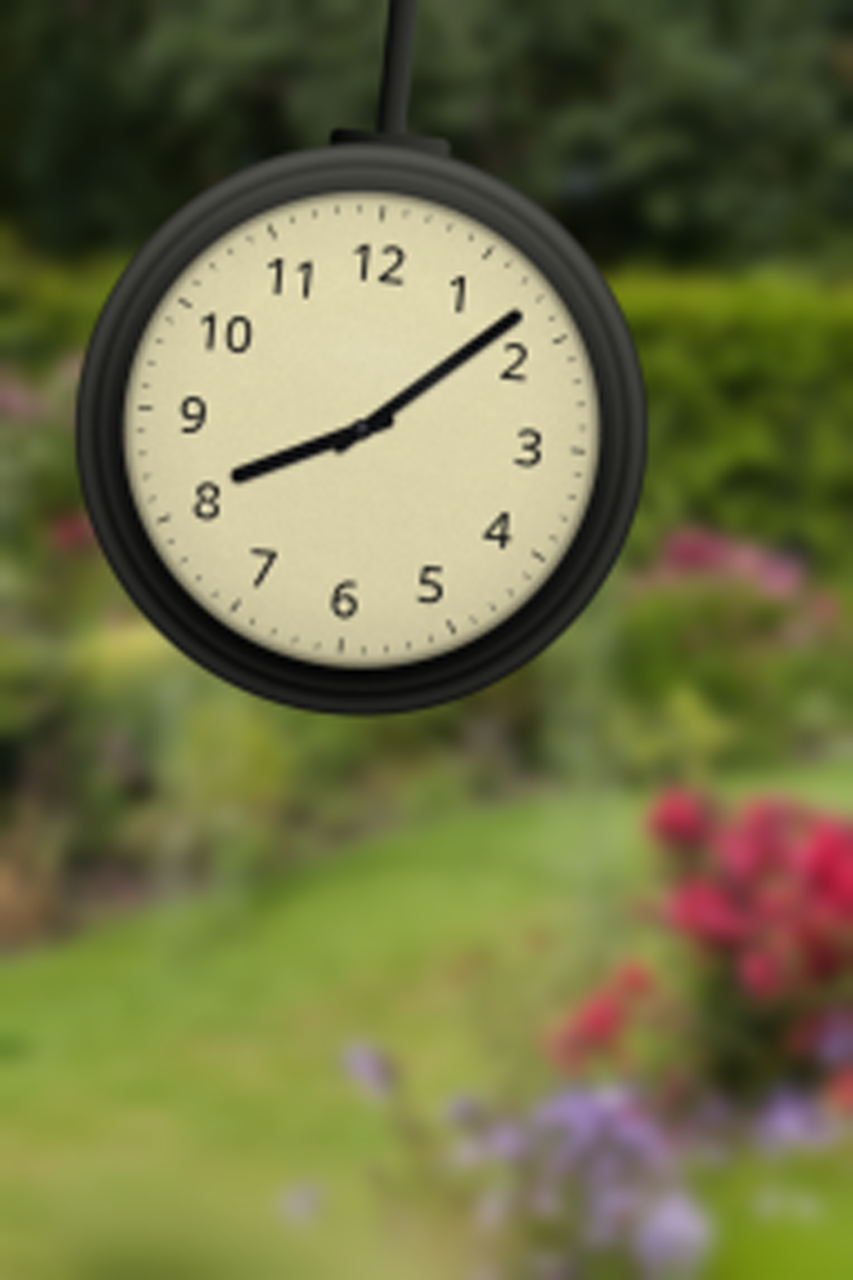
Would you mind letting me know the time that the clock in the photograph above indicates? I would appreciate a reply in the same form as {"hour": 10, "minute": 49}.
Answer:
{"hour": 8, "minute": 8}
